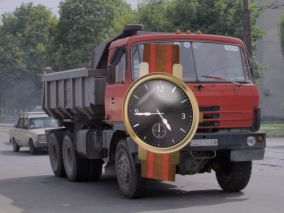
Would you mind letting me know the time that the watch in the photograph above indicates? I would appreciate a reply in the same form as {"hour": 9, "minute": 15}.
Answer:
{"hour": 4, "minute": 44}
